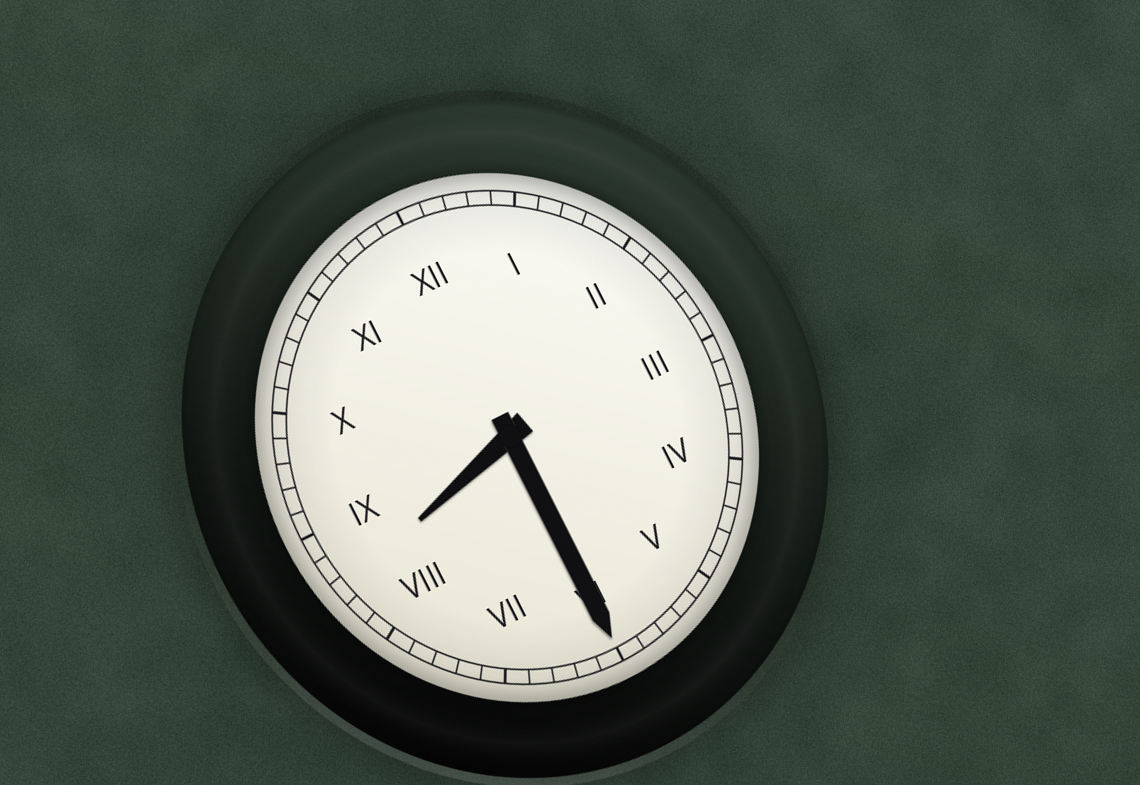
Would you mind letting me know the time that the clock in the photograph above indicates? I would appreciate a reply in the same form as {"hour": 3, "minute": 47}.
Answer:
{"hour": 8, "minute": 30}
